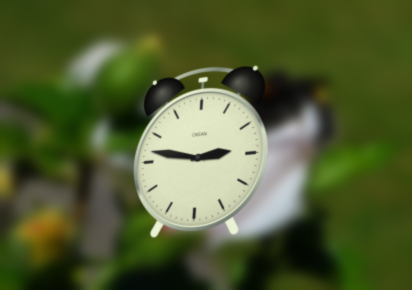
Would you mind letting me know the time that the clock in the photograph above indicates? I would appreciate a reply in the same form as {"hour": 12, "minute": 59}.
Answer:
{"hour": 2, "minute": 47}
